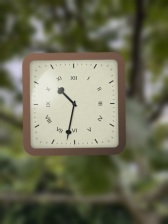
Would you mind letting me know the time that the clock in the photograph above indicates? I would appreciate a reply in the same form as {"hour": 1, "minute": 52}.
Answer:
{"hour": 10, "minute": 32}
